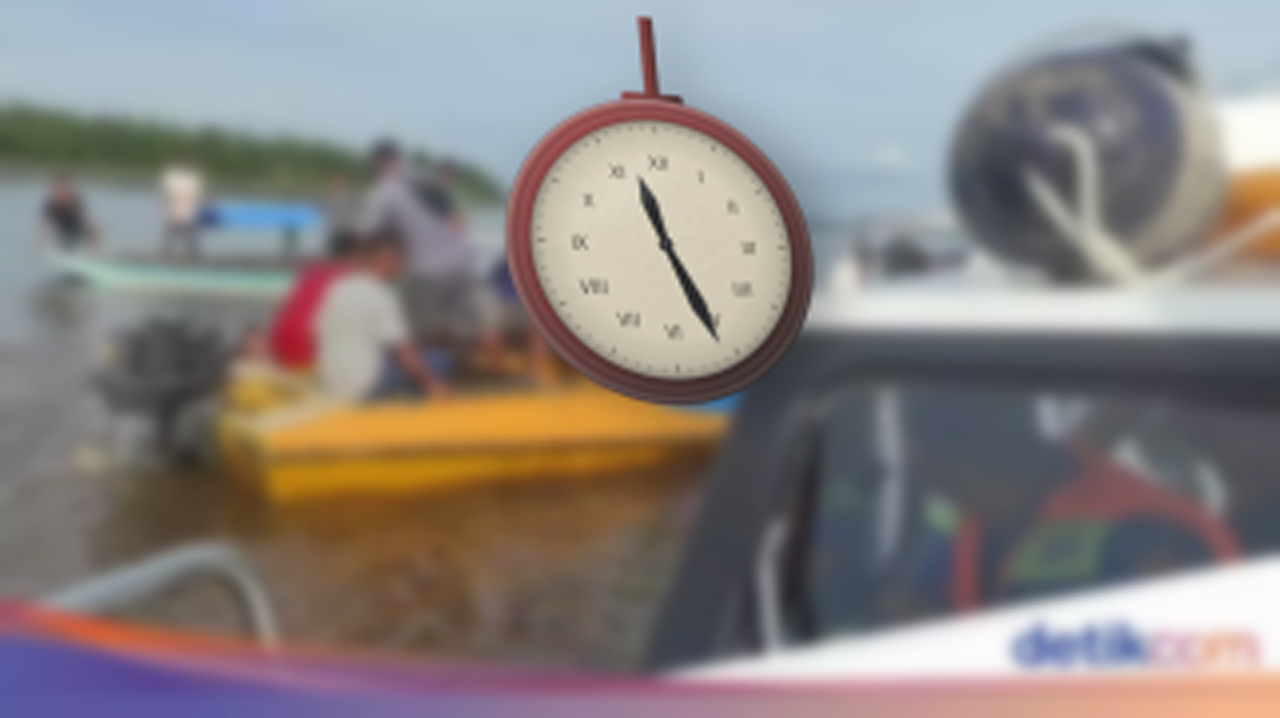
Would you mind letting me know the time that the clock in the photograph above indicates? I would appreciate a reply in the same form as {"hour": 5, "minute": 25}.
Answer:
{"hour": 11, "minute": 26}
